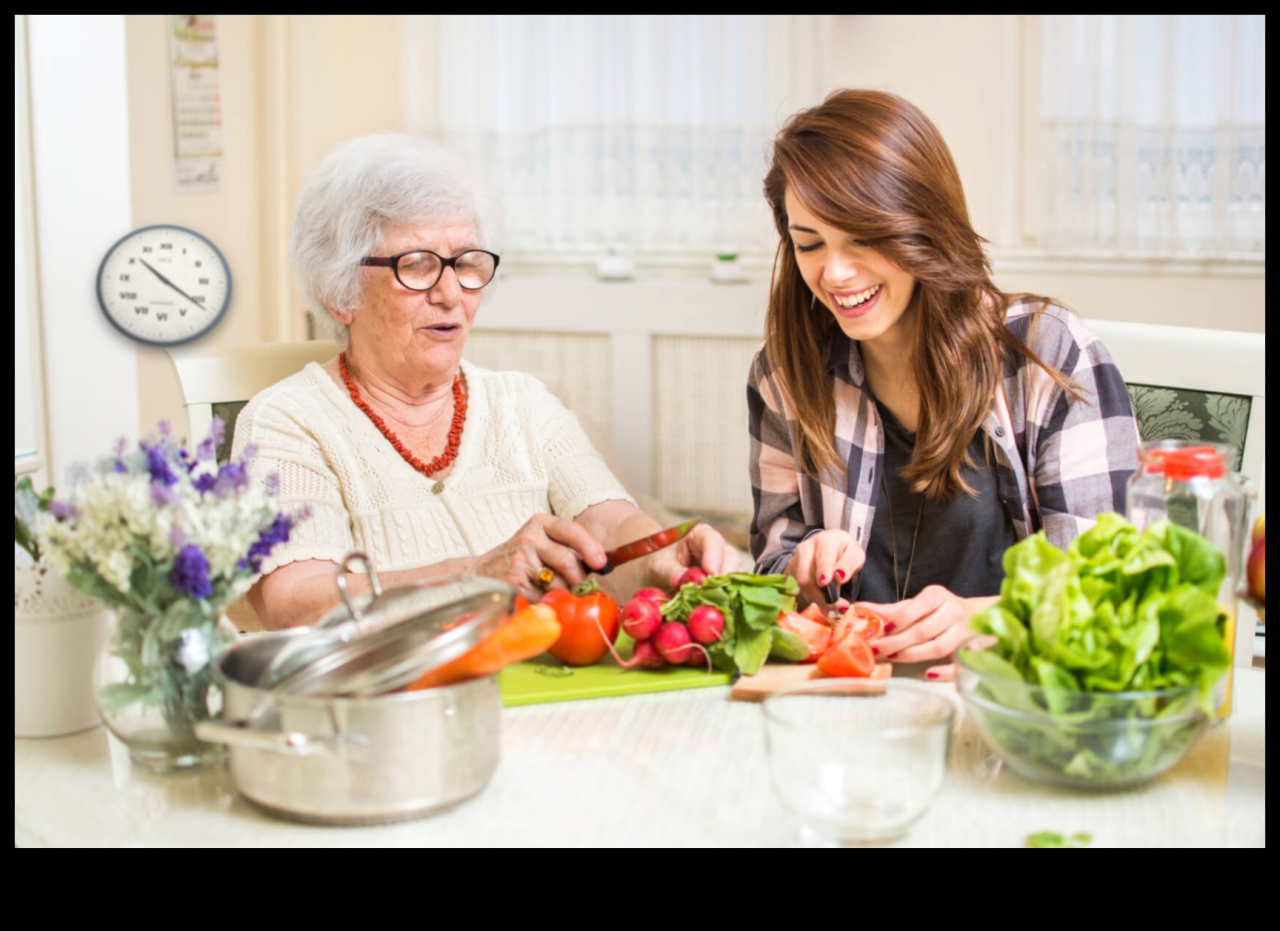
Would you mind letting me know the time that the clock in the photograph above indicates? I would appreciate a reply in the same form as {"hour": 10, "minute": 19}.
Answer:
{"hour": 10, "minute": 21}
